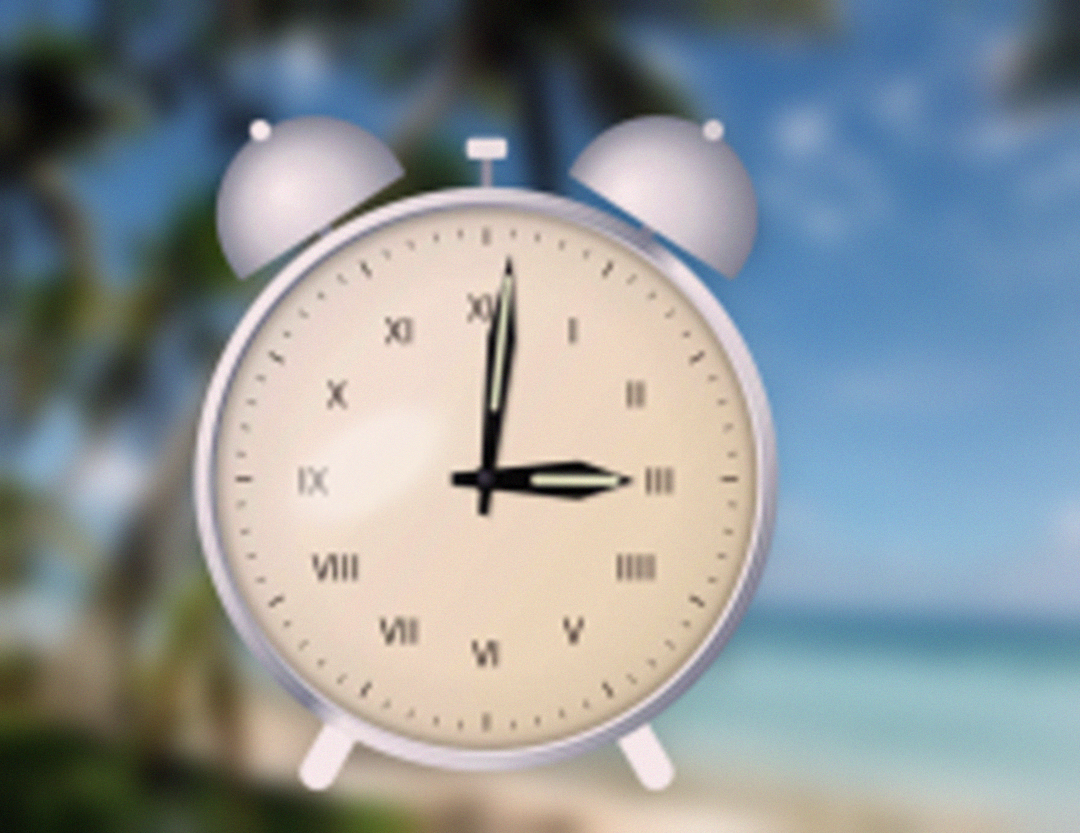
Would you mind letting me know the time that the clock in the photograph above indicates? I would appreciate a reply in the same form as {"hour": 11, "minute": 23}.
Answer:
{"hour": 3, "minute": 1}
